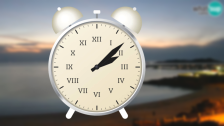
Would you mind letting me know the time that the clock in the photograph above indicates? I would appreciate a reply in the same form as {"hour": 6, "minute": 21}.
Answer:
{"hour": 2, "minute": 8}
